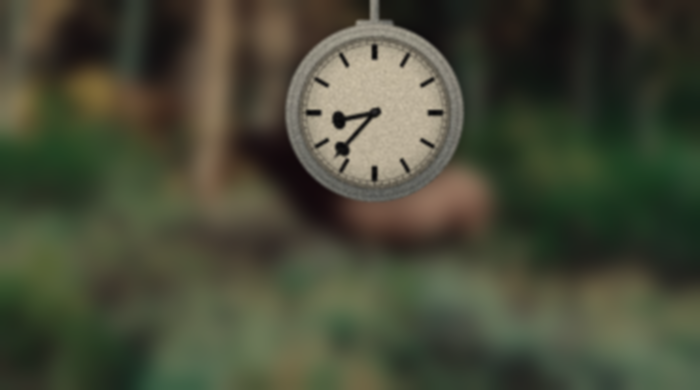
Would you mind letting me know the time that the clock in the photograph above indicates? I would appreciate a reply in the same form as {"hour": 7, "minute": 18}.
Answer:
{"hour": 8, "minute": 37}
